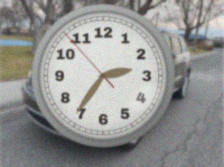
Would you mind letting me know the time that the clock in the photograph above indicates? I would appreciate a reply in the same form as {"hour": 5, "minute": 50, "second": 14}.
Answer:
{"hour": 2, "minute": 35, "second": 53}
